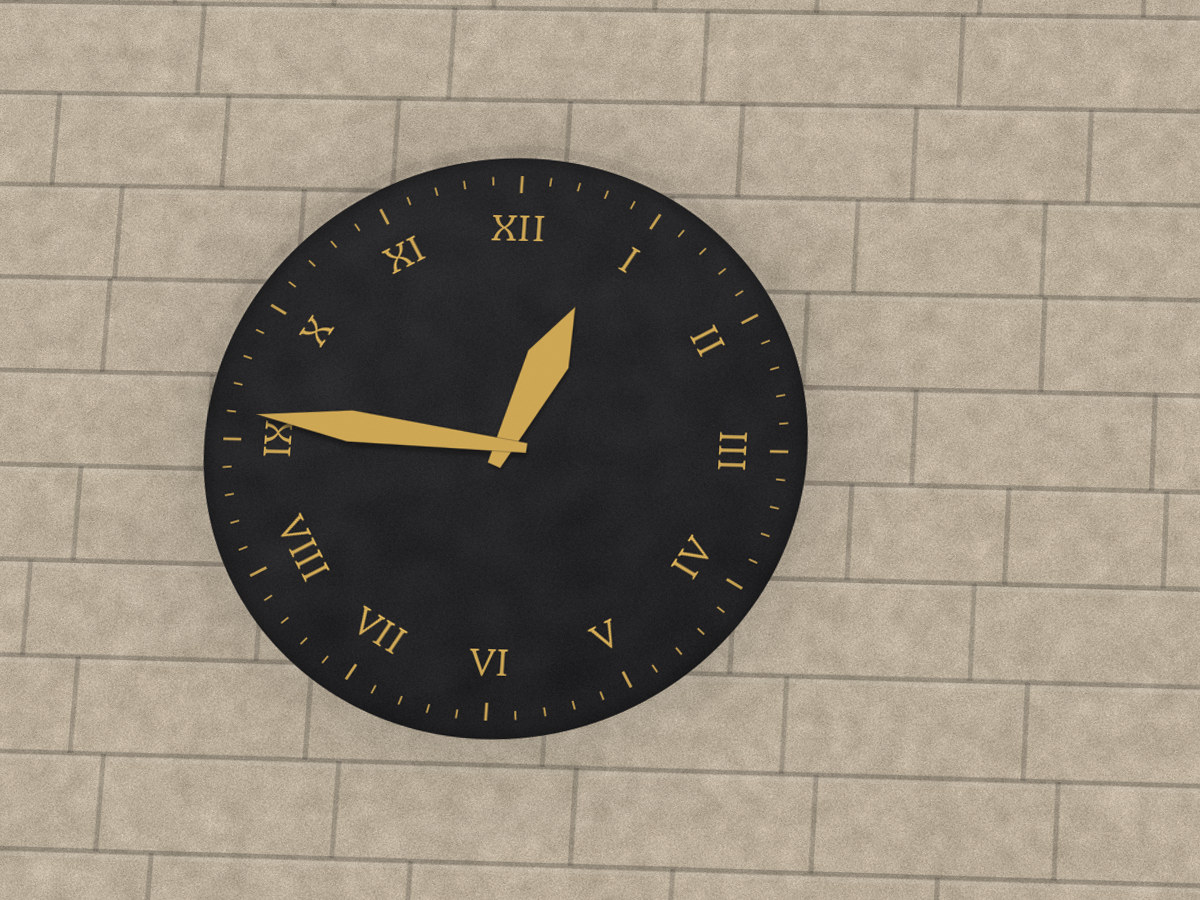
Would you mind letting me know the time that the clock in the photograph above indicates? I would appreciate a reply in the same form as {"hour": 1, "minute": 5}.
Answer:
{"hour": 12, "minute": 46}
